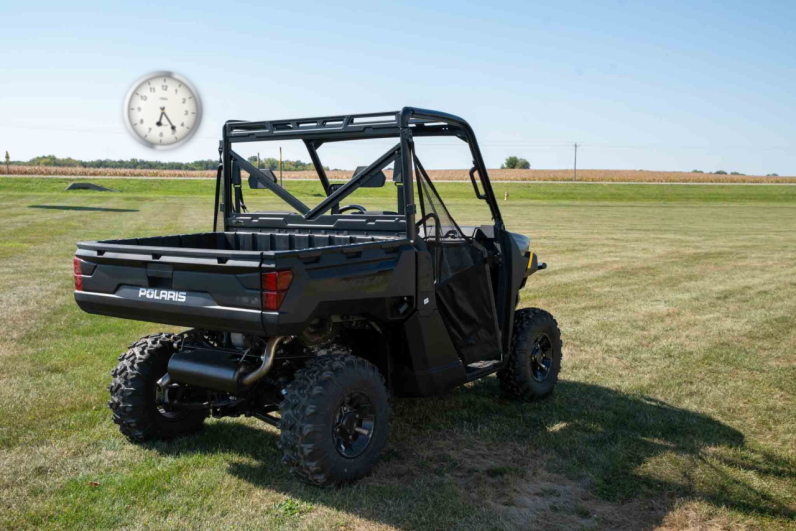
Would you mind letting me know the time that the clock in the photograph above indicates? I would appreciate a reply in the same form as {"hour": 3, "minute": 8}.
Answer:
{"hour": 6, "minute": 24}
